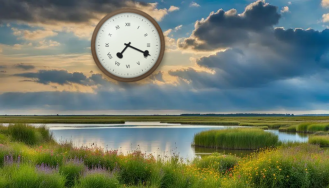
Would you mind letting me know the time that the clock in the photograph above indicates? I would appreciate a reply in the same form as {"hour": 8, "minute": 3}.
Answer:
{"hour": 7, "minute": 19}
